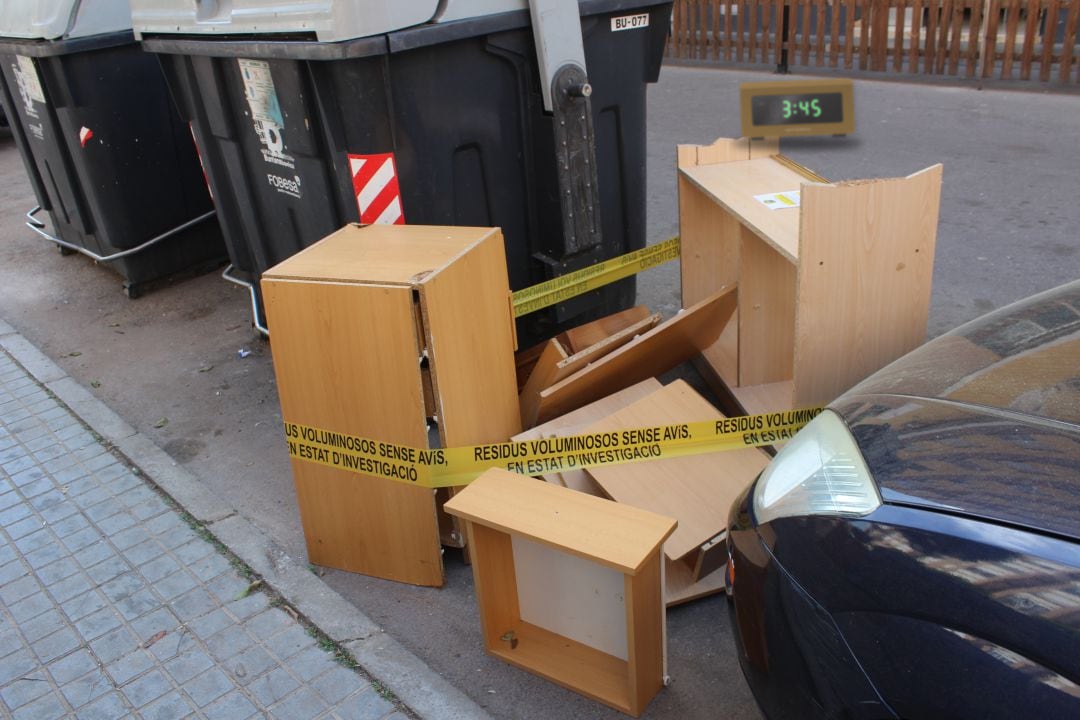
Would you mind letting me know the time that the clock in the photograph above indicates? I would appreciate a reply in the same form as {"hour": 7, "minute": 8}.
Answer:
{"hour": 3, "minute": 45}
